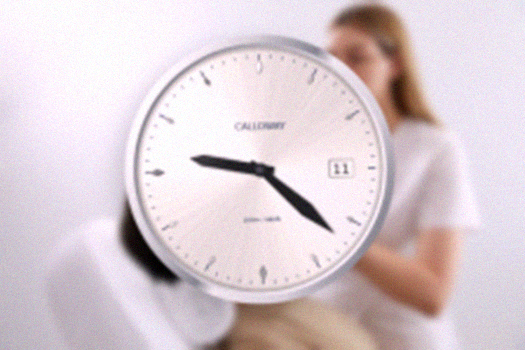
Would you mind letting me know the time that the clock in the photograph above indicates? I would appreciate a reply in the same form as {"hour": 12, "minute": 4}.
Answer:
{"hour": 9, "minute": 22}
